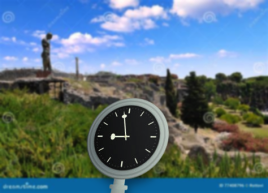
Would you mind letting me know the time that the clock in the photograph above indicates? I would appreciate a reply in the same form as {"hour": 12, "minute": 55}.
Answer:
{"hour": 8, "minute": 58}
